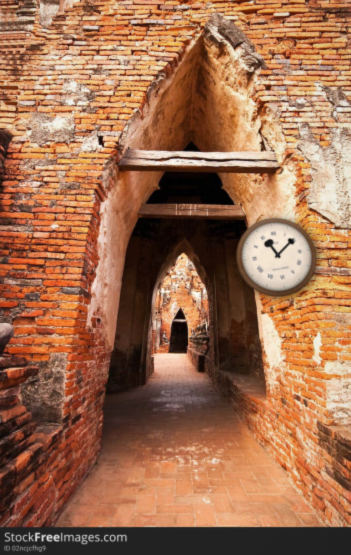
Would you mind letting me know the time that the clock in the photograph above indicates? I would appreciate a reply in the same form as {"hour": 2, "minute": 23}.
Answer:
{"hour": 11, "minute": 9}
